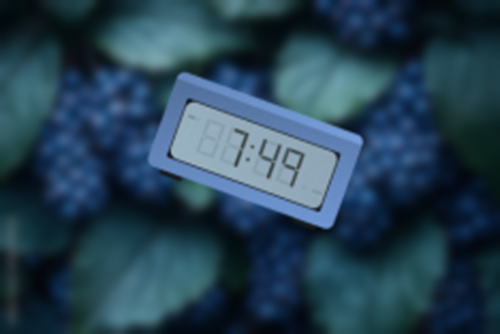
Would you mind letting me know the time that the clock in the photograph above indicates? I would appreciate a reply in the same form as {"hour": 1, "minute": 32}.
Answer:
{"hour": 7, "minute": 49}
